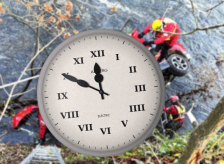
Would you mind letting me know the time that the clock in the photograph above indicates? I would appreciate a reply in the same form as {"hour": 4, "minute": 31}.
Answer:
{"hour": 11, "minute": 50}
